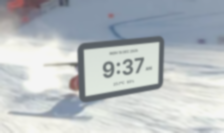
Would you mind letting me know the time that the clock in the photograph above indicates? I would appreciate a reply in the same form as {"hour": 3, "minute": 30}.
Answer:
{"hour": 9, "minute": 37}
